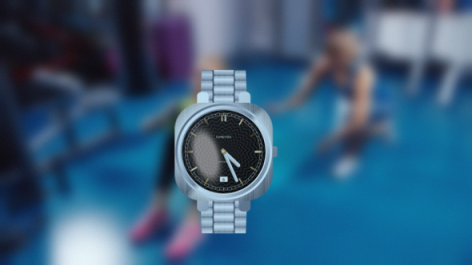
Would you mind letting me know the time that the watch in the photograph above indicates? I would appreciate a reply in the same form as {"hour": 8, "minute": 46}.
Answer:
{"hour": 4, "minute": 26}
